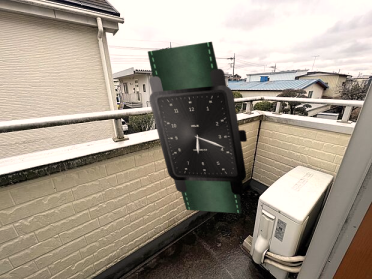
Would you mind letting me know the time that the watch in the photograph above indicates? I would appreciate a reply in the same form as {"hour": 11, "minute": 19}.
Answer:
{"hour": 6, "minute": 19}
